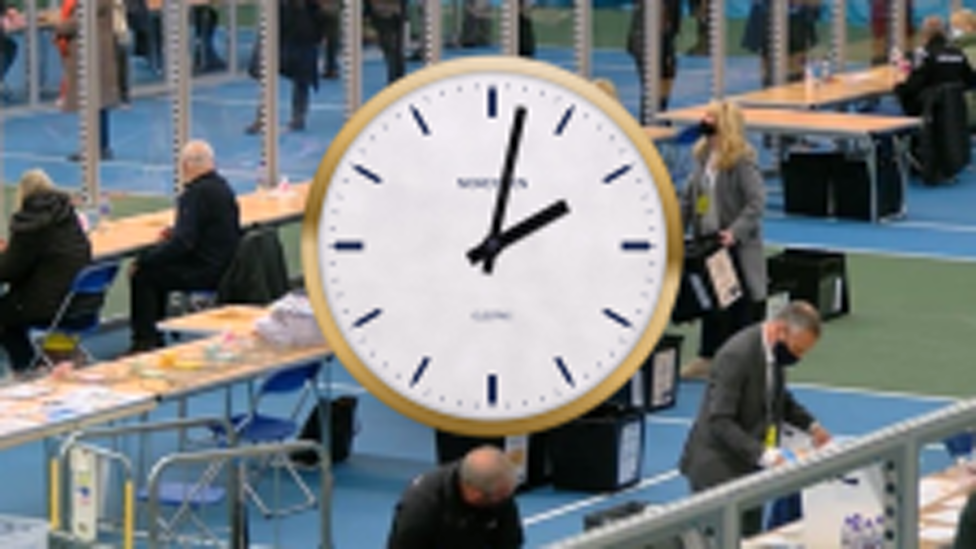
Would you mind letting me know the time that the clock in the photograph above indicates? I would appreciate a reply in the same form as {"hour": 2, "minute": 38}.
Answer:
{"hour": 2, "minute": 2}
